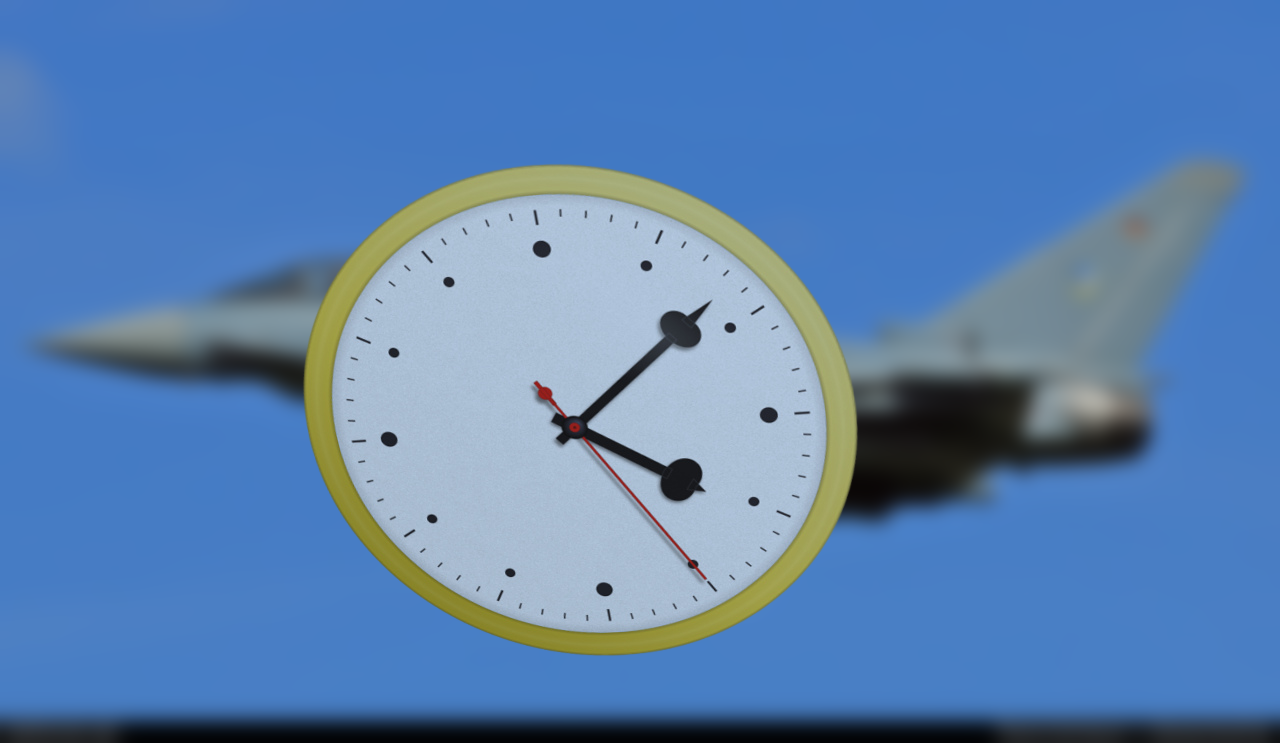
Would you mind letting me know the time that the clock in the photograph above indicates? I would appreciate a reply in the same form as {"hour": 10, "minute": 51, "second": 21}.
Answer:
{"hour": 4, "minute": 8, "second": 25}
